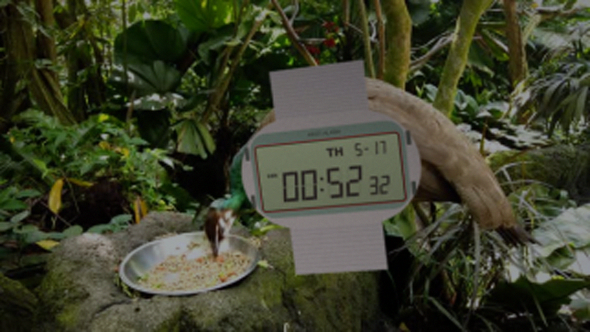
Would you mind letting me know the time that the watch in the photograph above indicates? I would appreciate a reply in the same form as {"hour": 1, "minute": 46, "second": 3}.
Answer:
{"hour": 0, "minute": 52, "second": 32}
